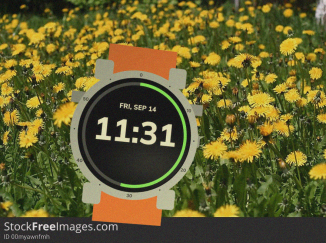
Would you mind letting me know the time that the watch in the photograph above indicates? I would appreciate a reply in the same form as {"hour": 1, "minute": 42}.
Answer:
{"hour": 11, "minute": 31}
